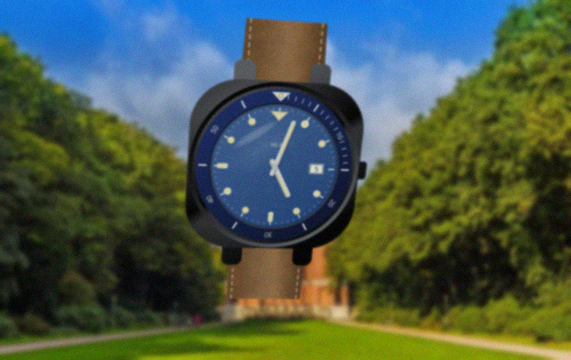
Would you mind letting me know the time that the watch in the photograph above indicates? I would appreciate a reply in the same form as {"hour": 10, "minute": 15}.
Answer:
{"hour": 5, "minute": 3}
